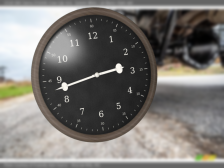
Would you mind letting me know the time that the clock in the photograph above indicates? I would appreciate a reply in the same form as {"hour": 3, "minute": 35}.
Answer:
{"hour": 2, "minute": 43}
